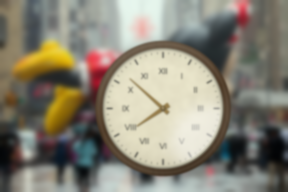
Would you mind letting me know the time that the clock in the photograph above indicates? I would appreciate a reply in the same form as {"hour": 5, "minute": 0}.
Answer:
{"hour": 7, "minute": 52}
